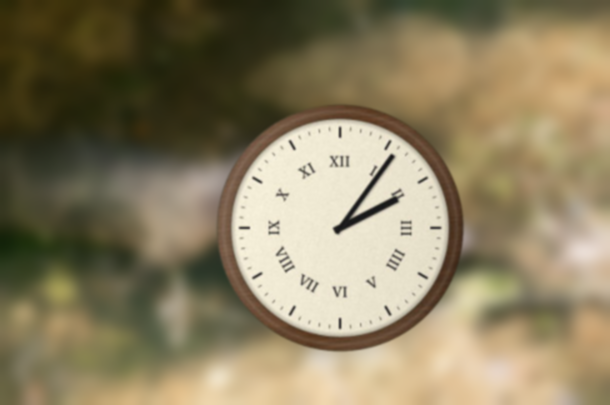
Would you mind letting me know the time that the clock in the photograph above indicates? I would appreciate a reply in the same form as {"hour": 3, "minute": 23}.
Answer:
{"hour": 2, "minute": 6}
